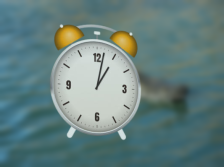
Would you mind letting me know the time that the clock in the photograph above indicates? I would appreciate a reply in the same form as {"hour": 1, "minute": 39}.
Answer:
{"hour": 1, "minute": 2}
